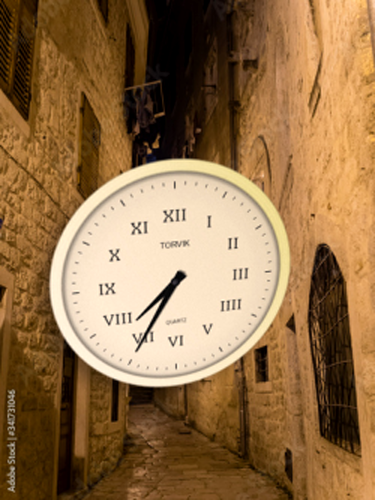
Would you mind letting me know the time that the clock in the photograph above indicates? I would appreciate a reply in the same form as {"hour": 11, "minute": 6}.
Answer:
{"hour": 7, "minute": 35}
